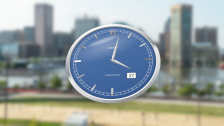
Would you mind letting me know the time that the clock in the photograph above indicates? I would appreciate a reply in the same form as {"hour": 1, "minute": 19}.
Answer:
{"hour": 4, "minute": 2}
